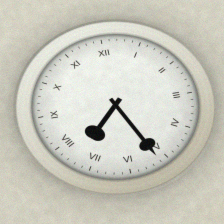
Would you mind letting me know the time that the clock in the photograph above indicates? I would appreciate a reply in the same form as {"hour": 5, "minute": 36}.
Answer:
{"hour": 7, "minute": 26}
